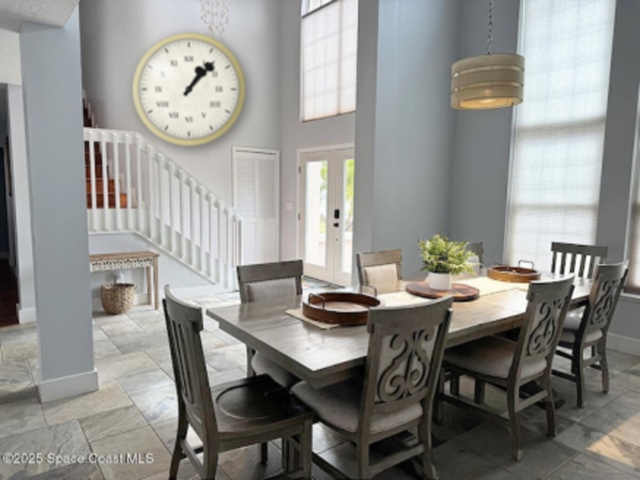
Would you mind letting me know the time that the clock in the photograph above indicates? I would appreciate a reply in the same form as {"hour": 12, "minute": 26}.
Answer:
{"hour": 1, "minute": 7}
